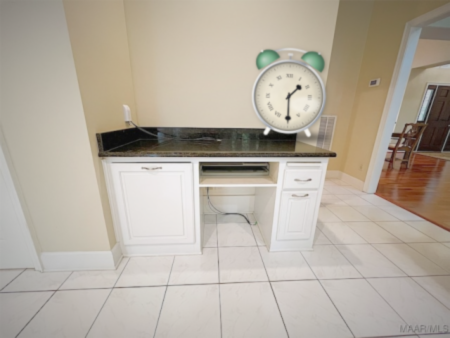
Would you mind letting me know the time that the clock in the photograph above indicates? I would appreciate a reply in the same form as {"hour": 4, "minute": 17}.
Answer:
{"hour": 1, "minute": 30}
